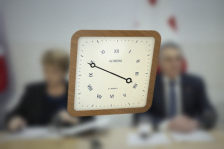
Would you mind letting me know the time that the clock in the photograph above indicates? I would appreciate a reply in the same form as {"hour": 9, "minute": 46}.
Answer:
{"hour": 3, "minute": 49}
